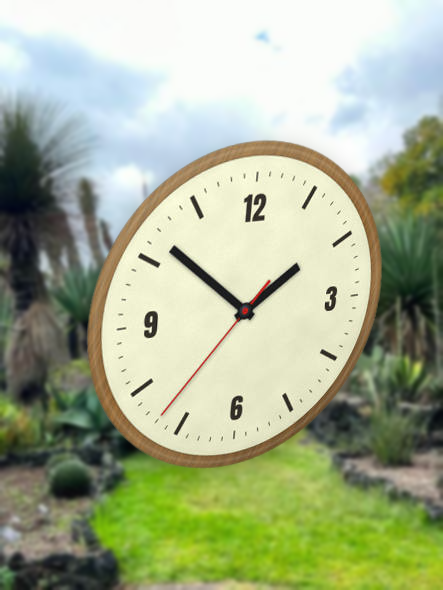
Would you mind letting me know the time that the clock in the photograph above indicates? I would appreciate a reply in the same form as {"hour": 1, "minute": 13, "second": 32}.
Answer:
{"hour": 1, "minute": 51, "second": 37}
